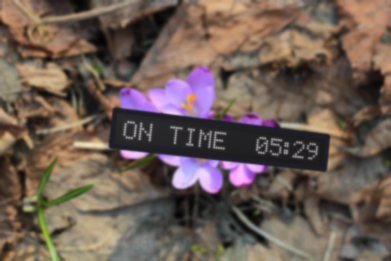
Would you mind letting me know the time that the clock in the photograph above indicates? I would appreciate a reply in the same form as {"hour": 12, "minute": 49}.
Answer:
{"hour": 5, "minute": 29}
